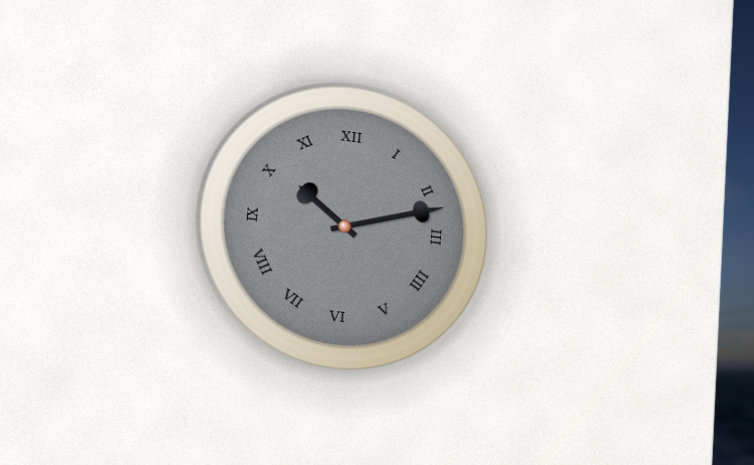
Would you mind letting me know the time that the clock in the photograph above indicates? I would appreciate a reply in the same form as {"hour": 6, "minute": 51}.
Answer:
{"hour": 10, "minute": 12}
